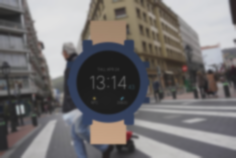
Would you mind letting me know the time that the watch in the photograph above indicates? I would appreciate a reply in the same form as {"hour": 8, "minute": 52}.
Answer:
{"hour": 13, "minute": 14}
